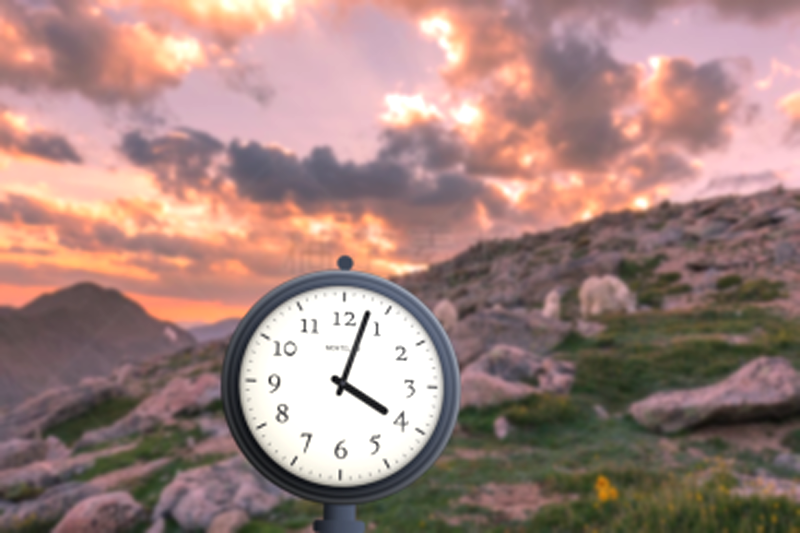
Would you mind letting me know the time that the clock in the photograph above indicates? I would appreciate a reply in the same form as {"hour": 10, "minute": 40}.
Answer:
{"hour": 4, "minute": 3}
